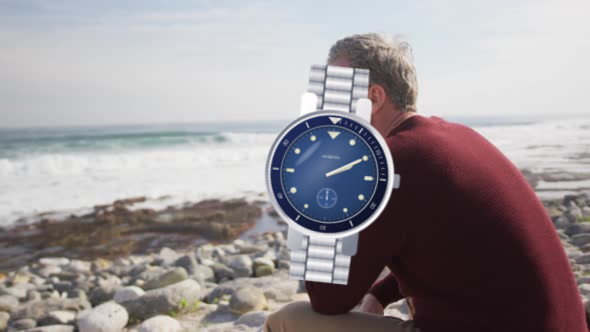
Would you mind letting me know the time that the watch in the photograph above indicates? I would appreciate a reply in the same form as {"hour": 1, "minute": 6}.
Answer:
{"hour": 2, "minute": 10}
